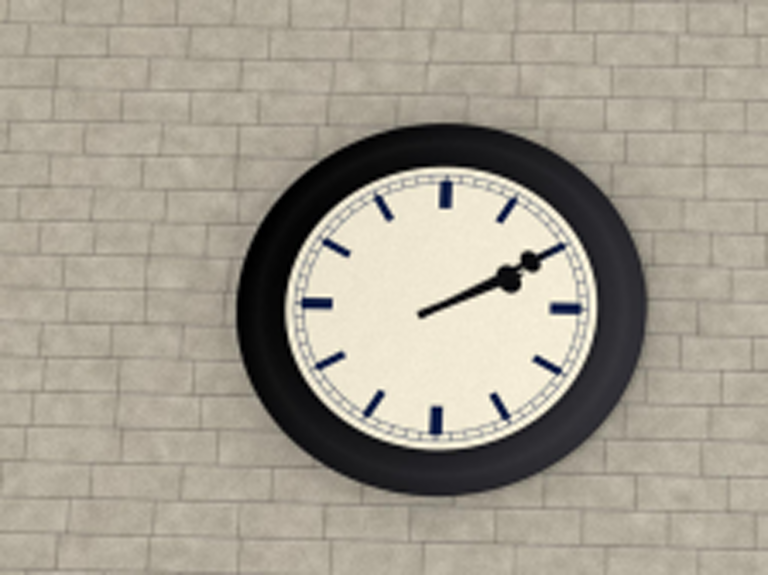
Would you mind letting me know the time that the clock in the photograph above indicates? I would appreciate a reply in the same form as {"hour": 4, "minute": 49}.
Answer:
{"hour": 2, "minute": 10}
